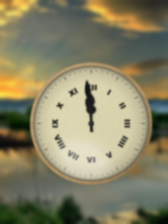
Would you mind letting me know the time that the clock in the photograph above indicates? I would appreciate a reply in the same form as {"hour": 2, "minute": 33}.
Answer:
{"hour": 11, "minute": 59}
